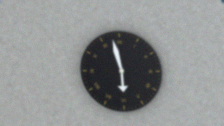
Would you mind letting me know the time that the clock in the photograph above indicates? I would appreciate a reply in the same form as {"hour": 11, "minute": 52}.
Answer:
{"hour": 5, "minute": 58}
